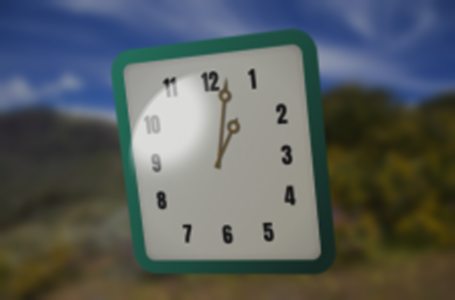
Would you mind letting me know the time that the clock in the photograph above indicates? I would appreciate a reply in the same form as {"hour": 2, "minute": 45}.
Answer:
{"hour": 1, "minute": 2}
